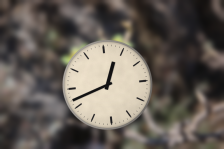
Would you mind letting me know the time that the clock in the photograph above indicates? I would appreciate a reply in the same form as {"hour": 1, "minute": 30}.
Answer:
{"hour": 12, "minute": 42}
